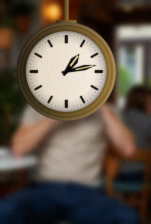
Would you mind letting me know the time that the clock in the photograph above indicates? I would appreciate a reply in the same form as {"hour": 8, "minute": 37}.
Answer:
{"hour": 1, "minute": 13}
